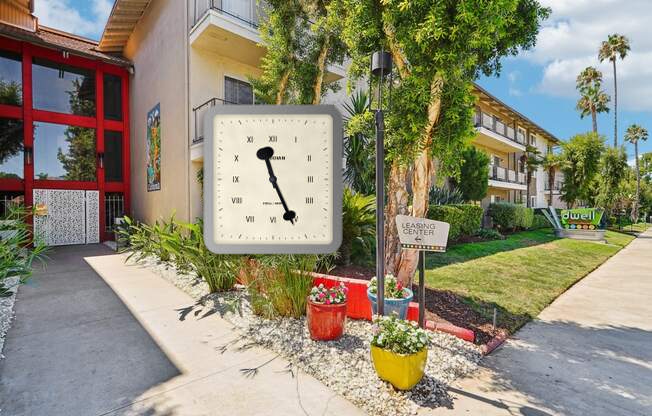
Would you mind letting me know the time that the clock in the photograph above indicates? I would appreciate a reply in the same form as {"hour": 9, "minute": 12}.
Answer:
{"hour": 11, "minute": 26}
